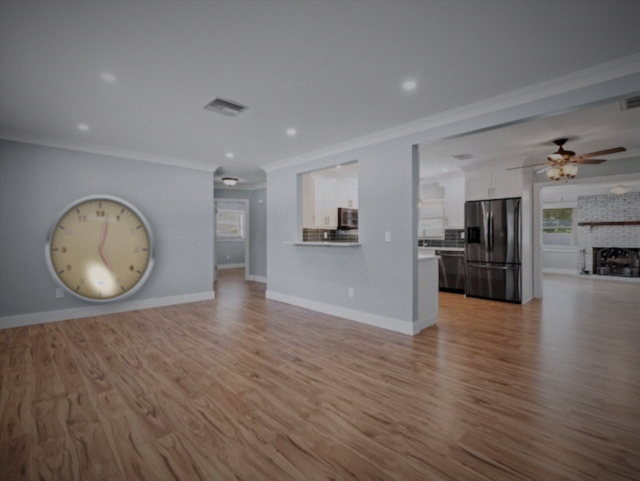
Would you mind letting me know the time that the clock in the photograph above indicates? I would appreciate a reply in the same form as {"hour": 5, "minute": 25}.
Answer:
{"hour": 5, "minute": 2}
